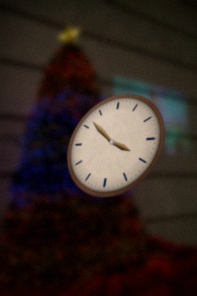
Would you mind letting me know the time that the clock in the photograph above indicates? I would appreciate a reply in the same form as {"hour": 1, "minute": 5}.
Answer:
{"hour": 3, "minute": 52}
